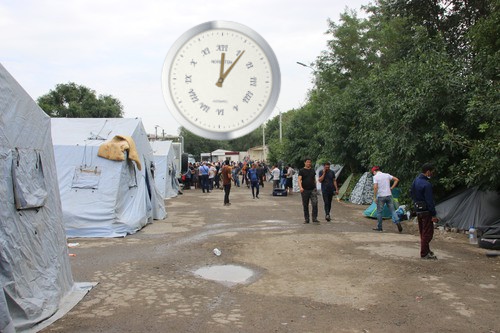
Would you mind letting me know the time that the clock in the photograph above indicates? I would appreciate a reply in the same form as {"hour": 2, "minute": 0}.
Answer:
{"hour": 12, "minute": 6}
